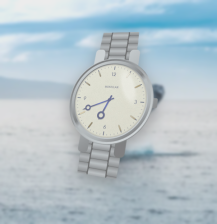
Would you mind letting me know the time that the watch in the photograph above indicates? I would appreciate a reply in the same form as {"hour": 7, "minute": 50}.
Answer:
{"hour": 6, "minute": 41}
